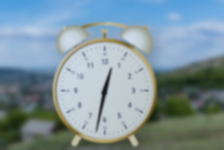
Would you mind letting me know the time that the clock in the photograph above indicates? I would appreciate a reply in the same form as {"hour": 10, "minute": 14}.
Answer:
{"hour": 12, "minute": 32}
